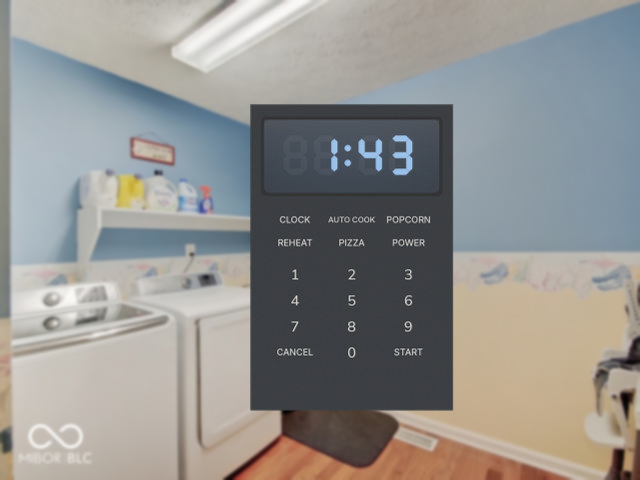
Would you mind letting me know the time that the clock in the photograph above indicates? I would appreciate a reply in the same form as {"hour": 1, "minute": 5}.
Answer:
{"hour": 1, "minute": 43}
